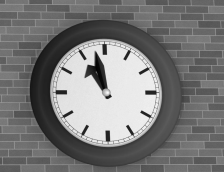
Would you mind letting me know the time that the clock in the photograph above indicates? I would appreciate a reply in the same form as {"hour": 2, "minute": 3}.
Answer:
{"hour": 10, "minute": 58}
